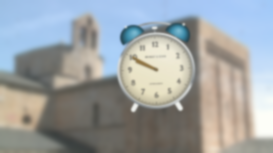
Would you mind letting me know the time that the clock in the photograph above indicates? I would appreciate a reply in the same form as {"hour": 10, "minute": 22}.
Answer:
{"hour": 9, "minute": 50}
